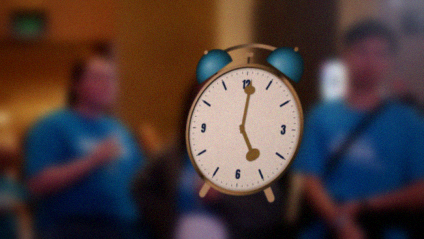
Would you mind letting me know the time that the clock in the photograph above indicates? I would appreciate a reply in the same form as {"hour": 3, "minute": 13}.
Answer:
{"hour": 5, "minute": 1}
